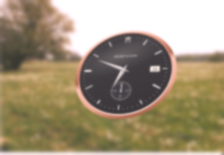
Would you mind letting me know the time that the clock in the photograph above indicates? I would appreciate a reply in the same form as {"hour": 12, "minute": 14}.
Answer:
{"hour": 6, "minute": 49}
